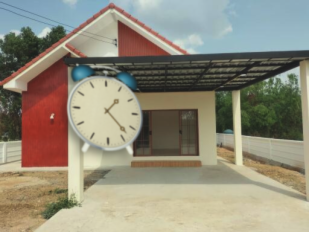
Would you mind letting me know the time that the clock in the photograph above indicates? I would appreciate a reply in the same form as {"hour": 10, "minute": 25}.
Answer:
{"hour": 1, "minute": 23}
